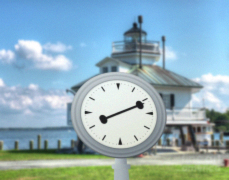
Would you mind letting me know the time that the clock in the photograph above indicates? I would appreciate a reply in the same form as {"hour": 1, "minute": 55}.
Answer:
{"hour": 8, "minute": 11}
